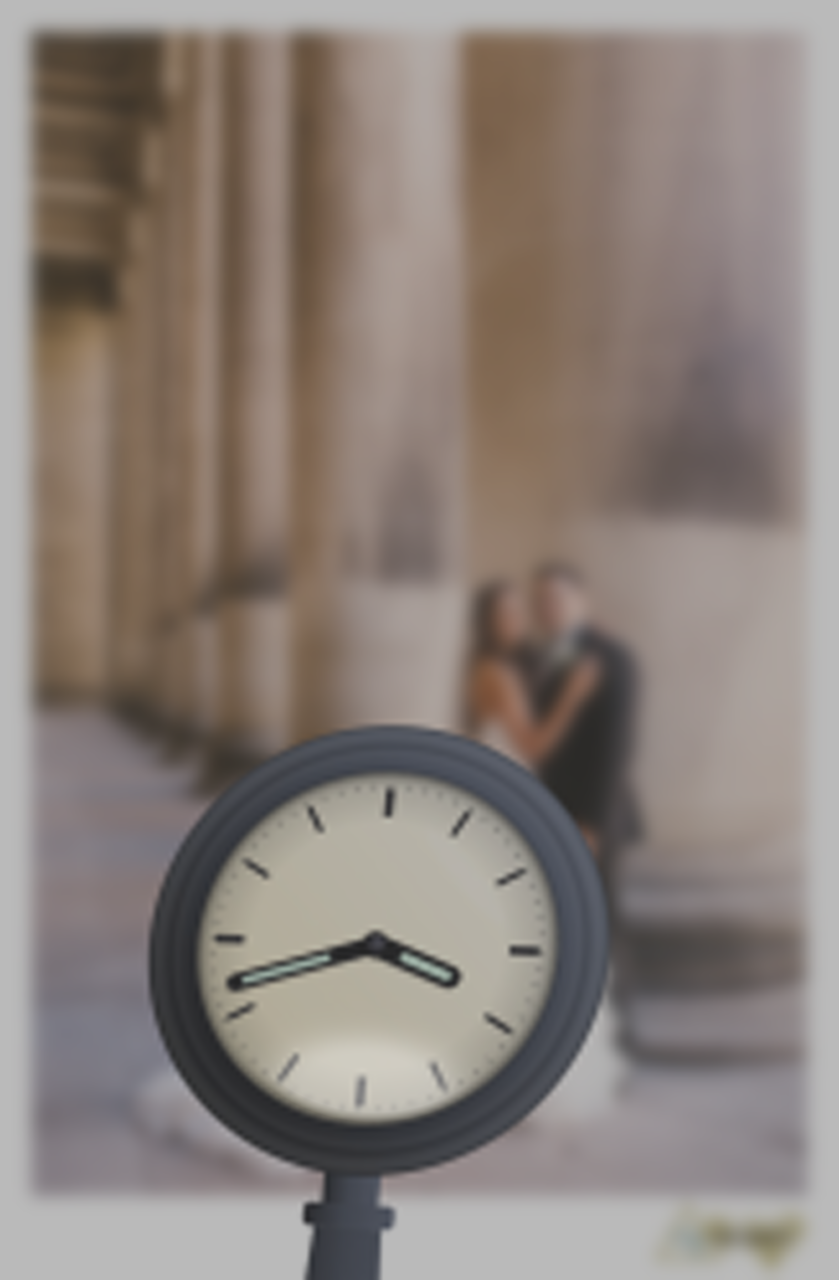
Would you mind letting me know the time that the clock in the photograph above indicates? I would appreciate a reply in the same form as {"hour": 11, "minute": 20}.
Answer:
{"hour": 3, "minute": 42}
